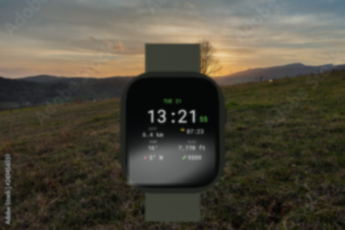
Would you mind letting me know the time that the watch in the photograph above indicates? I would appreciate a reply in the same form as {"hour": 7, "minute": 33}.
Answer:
{"hour": 13, "minute": 21}
